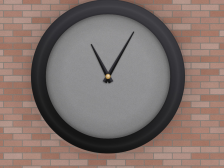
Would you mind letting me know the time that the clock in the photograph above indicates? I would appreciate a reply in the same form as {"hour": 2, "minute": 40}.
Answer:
{"hour": 11, "minute": 5}
